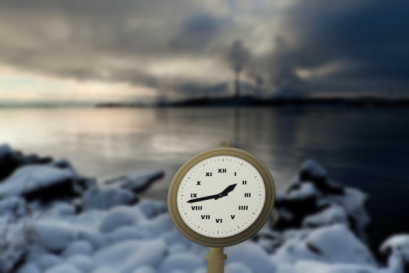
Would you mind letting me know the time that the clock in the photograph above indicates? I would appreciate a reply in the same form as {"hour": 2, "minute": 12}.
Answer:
{"hour": 1, "minute": 43}
